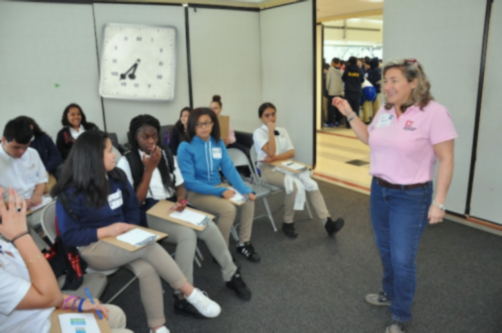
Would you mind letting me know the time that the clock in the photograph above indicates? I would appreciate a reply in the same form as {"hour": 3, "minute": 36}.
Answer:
{"hour": 6, "minute": 37}
